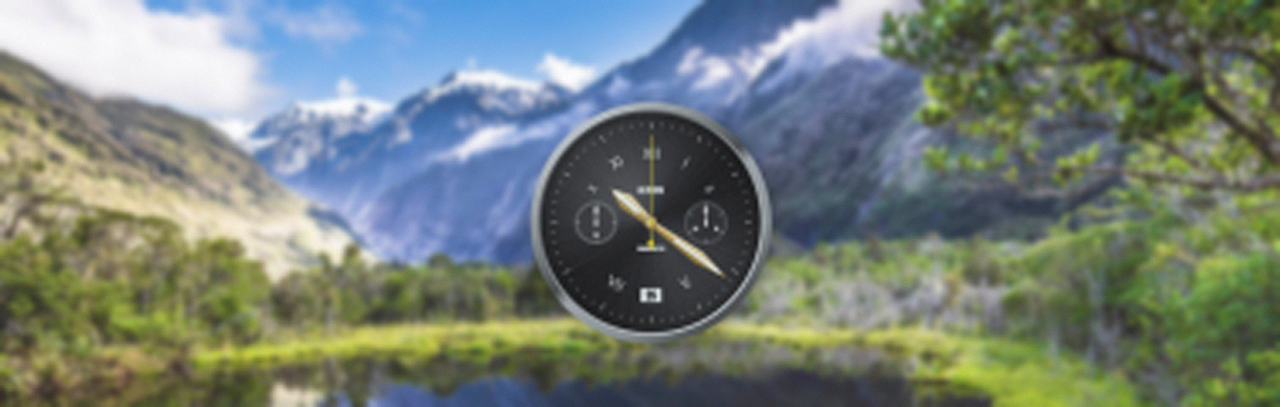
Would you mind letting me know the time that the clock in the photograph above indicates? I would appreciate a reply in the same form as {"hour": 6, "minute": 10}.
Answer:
{"hour": 10, "minute": 21}
